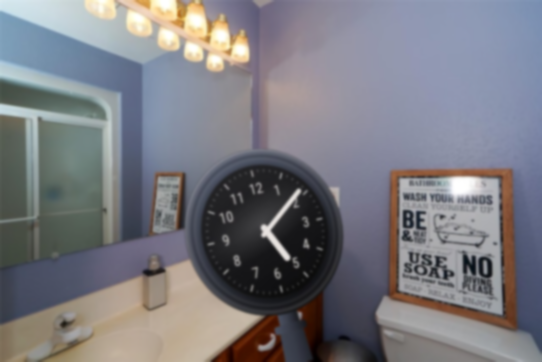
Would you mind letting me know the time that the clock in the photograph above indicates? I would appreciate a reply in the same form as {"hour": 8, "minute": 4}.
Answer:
{"hour": 5, "minute": 9}
